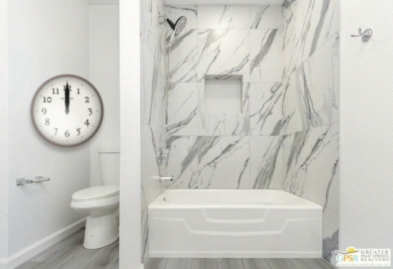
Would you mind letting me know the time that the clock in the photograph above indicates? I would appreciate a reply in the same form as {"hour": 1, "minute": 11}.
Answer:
{"hour": 12, "minute": 0}
